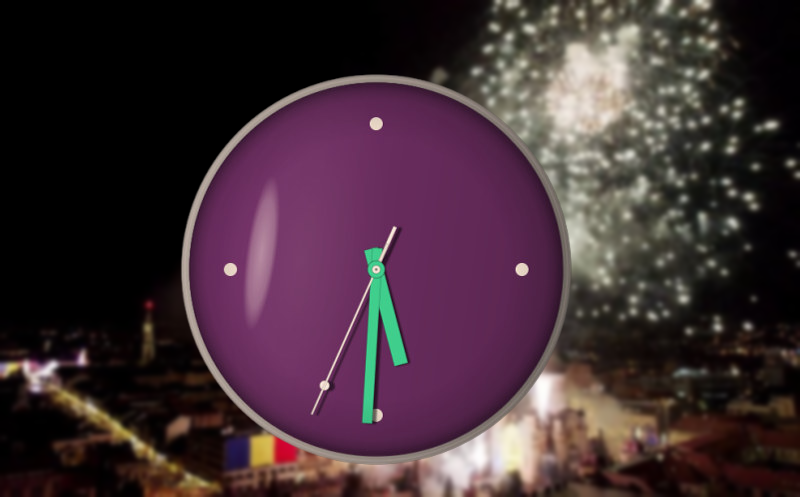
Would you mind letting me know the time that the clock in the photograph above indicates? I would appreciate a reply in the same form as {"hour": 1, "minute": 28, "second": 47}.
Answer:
{"hour": 5, "minute": 30, "second": 34}
